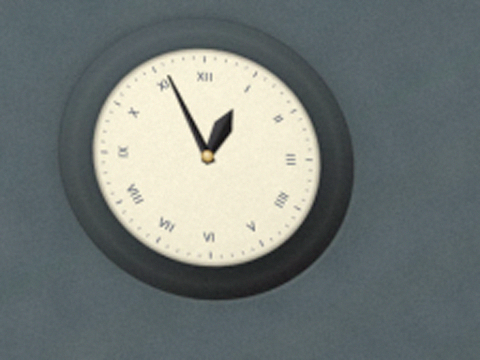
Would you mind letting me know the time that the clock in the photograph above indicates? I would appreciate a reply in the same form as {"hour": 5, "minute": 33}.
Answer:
{"hour": 12, "minute": 56}
